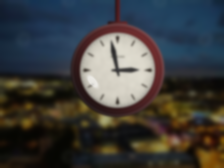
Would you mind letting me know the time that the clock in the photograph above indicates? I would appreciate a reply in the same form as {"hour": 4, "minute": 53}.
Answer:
{"hour": 2, "minute": 58}
